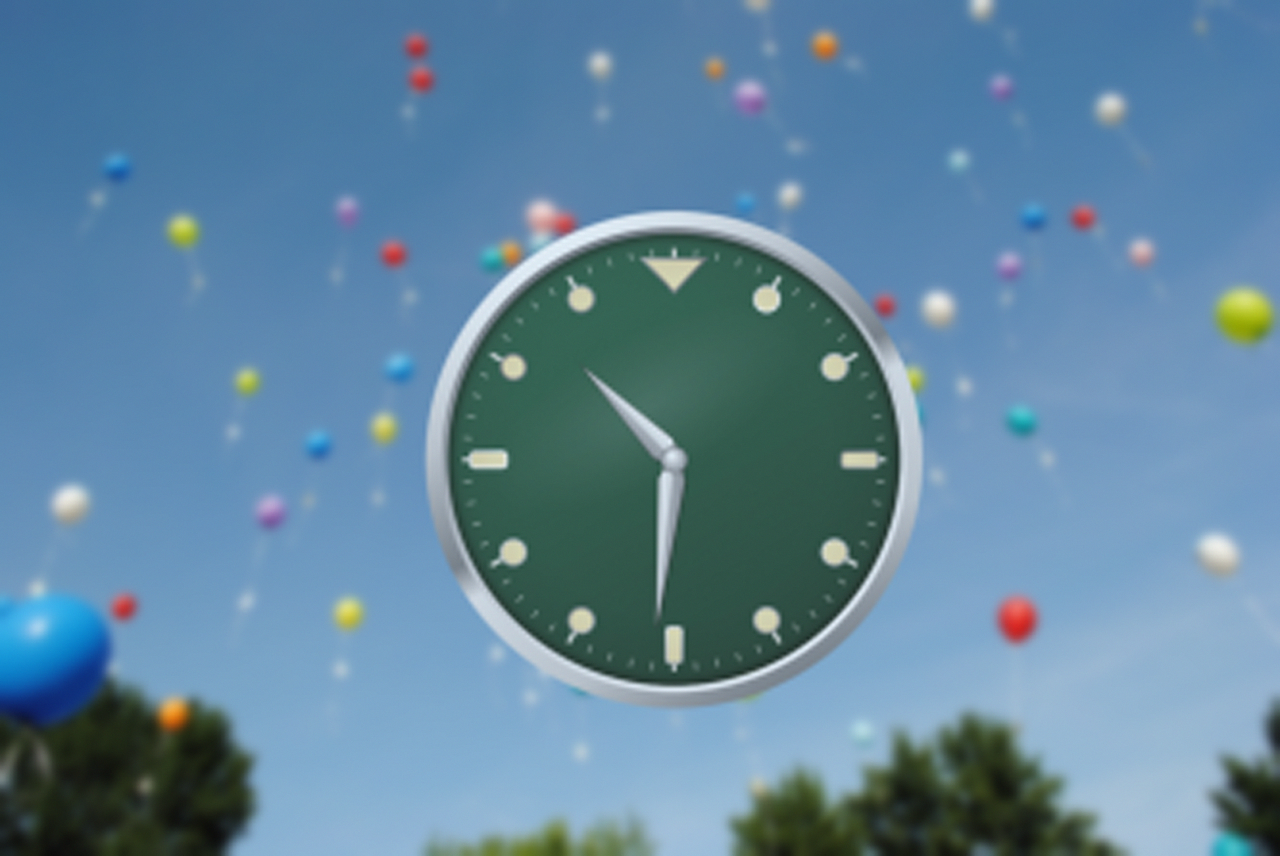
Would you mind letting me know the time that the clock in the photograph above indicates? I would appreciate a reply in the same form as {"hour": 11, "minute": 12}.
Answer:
{"hour": 10, "minute": 31}
